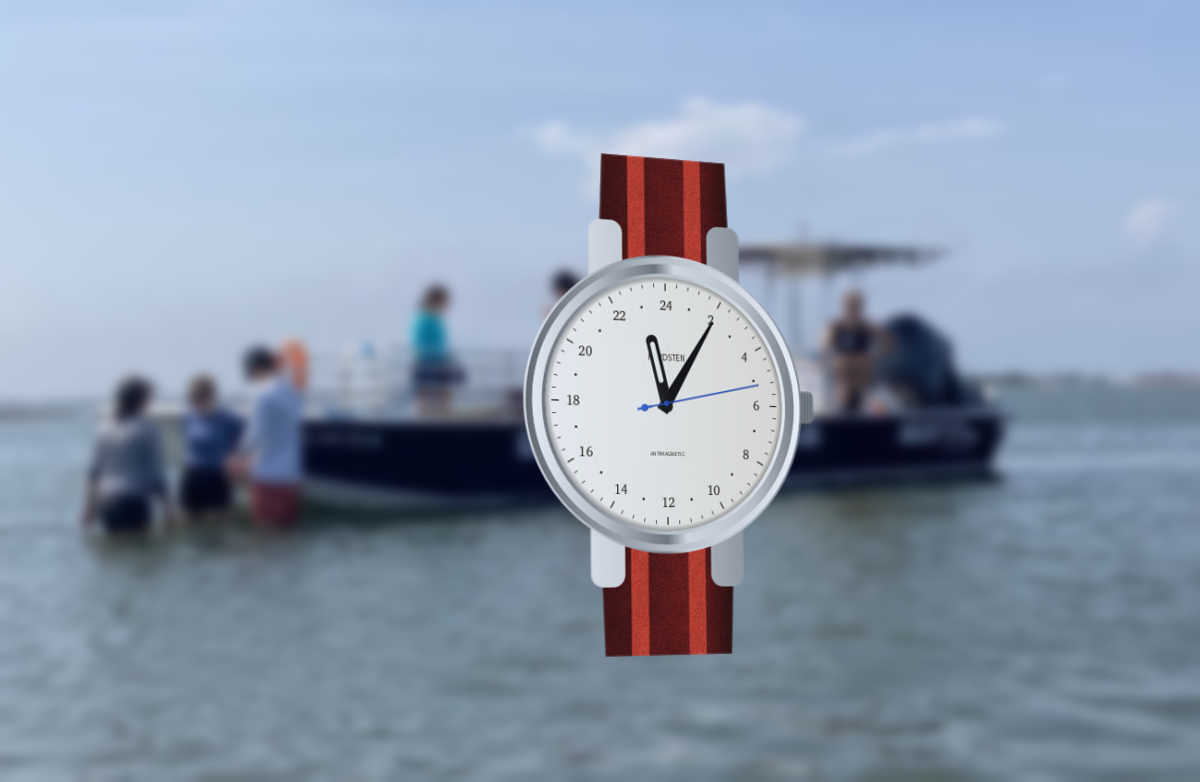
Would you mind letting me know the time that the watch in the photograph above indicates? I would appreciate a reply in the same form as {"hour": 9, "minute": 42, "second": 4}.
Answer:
{"hour": 23, "minute": 5, "second": 13}
